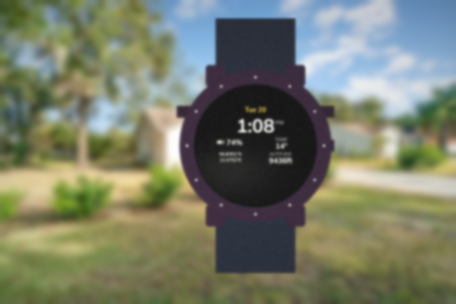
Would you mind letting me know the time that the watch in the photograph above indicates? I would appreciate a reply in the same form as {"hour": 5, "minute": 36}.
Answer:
{"hour": 1, "minute": 8}
